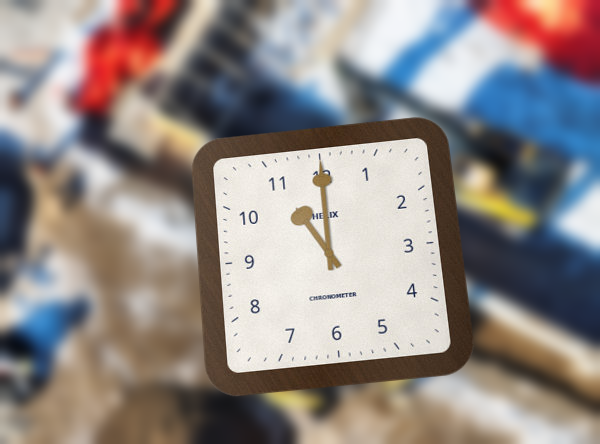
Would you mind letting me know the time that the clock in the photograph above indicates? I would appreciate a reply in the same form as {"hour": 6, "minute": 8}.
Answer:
{"hour": 11, "minute": 0}
